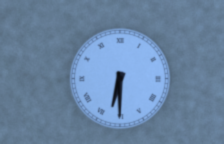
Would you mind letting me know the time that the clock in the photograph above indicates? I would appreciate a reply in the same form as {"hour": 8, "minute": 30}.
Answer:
{"hour": 6, "minute": 30}
